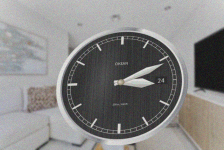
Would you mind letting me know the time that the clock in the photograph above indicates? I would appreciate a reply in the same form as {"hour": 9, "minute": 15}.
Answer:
{"hour": 3, "minute": 11}
